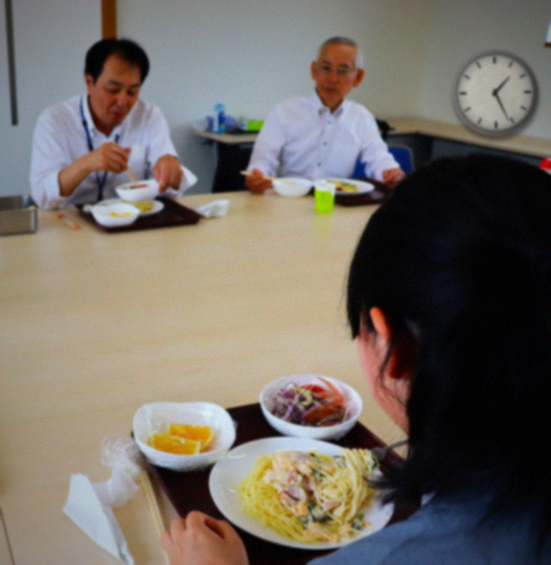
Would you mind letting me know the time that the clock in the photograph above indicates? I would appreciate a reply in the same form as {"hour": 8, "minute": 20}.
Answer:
{"hour": 1, "minute": 26}
